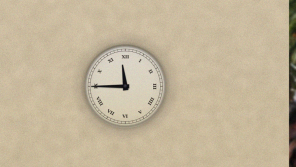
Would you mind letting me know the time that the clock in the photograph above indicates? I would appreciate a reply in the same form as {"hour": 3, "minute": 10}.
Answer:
{"hour": 11, "minute": 45}
